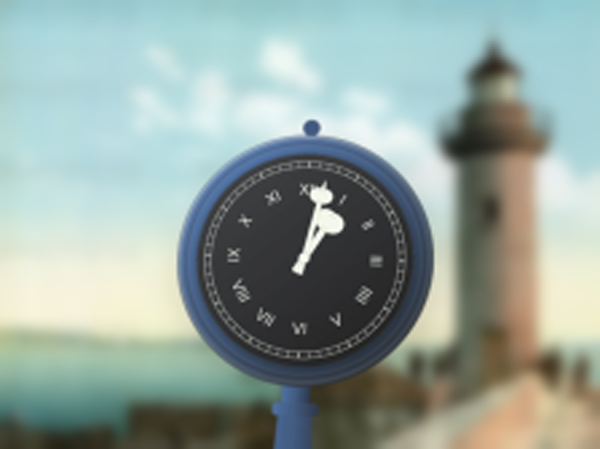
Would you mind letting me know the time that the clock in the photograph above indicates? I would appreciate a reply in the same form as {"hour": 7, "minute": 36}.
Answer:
{"hour": 1, "minute": 2}
